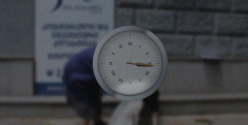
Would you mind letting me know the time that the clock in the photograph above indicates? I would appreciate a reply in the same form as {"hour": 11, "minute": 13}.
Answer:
{"hour": 3, "minute": 16}
